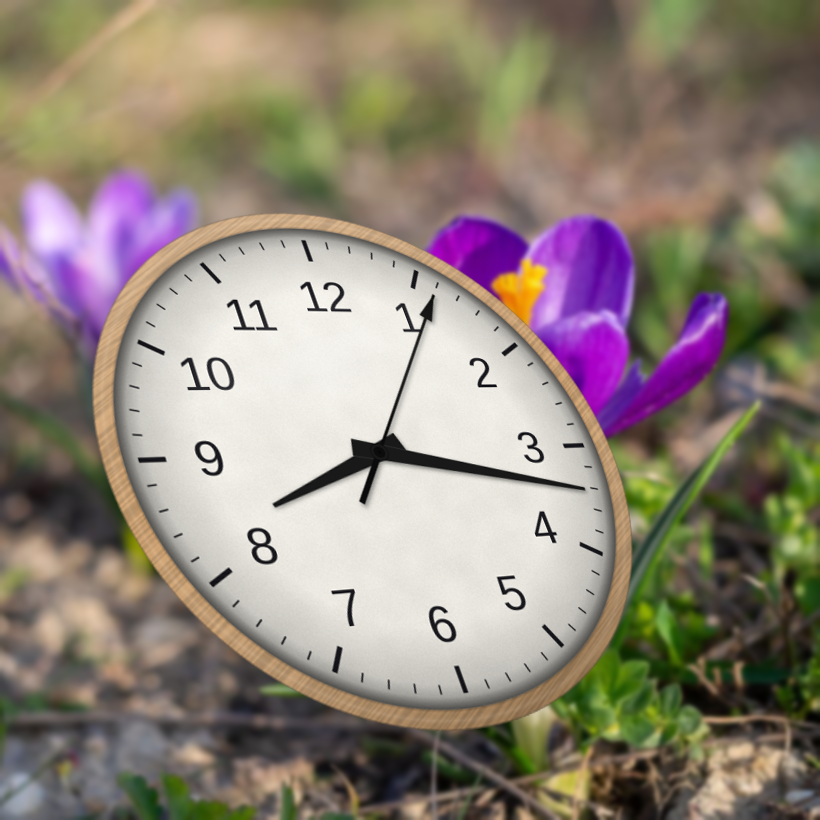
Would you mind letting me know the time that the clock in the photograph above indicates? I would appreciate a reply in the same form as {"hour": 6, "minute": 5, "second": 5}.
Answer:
{"hour": 8, "minute": 17, "second": 6}
